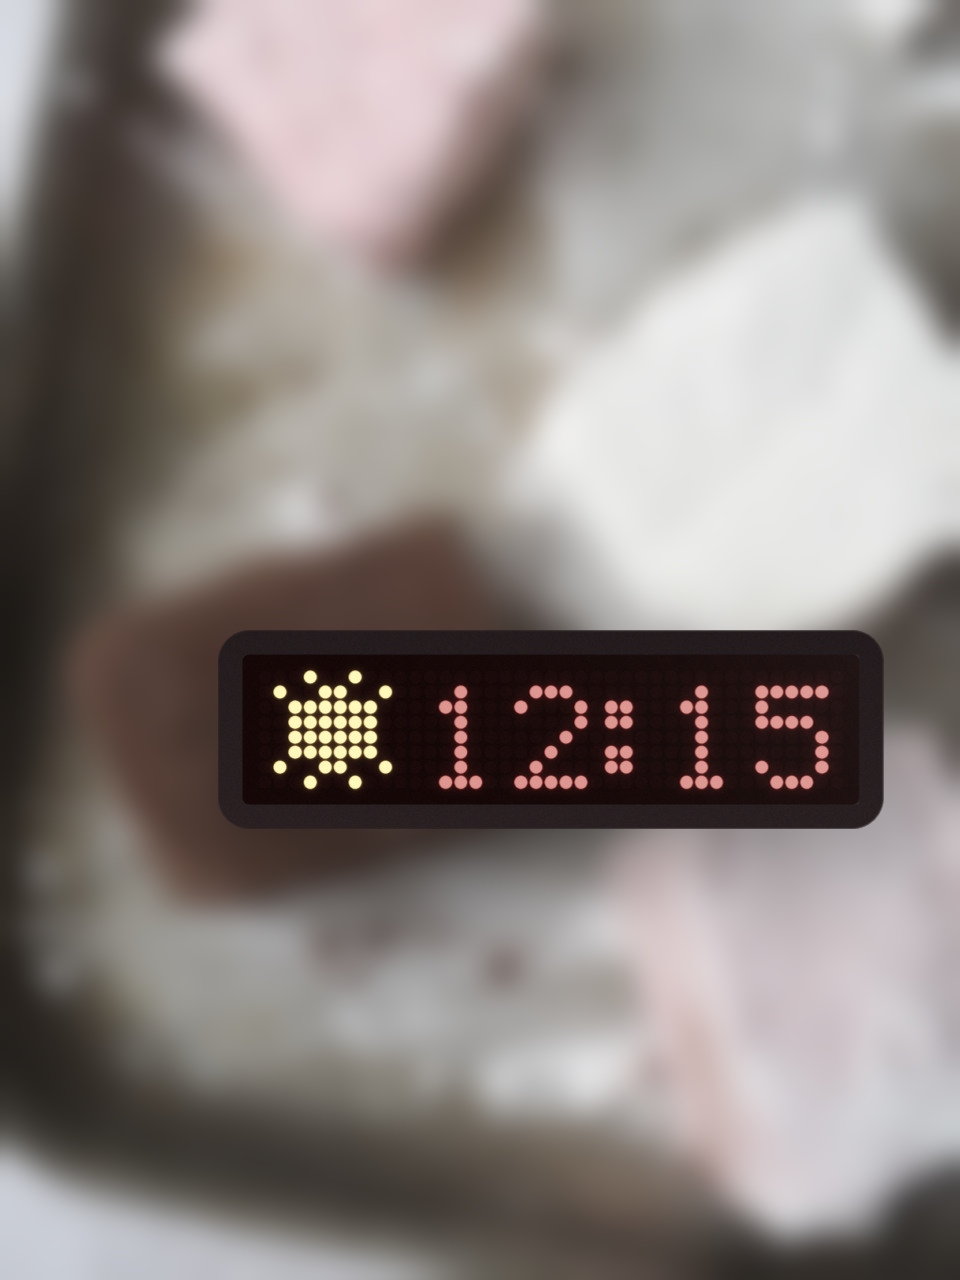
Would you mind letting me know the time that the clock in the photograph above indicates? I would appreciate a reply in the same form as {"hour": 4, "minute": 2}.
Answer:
{"hour": 12, "minute": 15}
